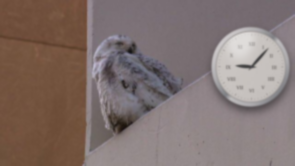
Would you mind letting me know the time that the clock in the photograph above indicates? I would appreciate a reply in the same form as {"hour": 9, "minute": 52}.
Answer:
{"hour": 9, "minute": 7}
